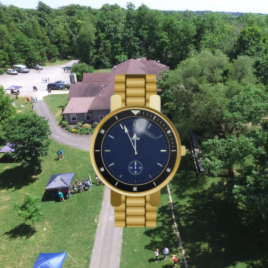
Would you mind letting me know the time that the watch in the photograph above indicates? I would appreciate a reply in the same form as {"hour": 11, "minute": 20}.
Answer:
{"hour": 11, "minute": 56}
